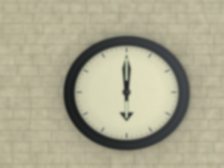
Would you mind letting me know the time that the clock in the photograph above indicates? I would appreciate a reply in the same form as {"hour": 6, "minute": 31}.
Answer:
{"hour": 6, "minute": 0}
